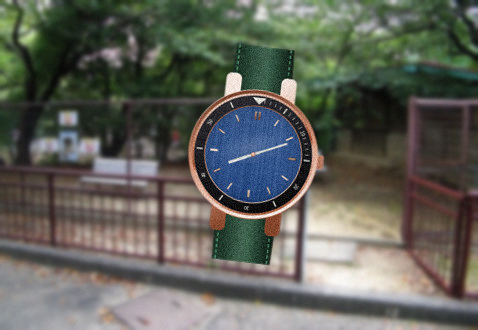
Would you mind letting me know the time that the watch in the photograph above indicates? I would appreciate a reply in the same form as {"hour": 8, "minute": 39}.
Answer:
{"hour": 8, "minute": 11}
